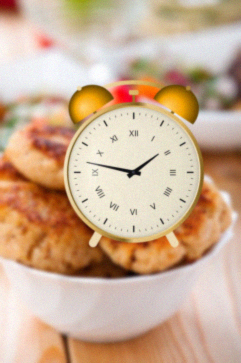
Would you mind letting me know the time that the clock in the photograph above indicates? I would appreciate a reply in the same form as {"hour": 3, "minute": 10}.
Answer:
{"hour": 1, "minute": 47}
